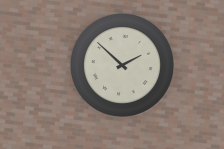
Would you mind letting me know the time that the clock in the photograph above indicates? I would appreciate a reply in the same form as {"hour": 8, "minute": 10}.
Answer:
{"hour": 1, "minute": 51}
